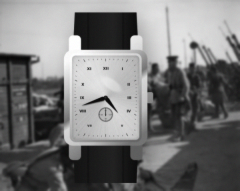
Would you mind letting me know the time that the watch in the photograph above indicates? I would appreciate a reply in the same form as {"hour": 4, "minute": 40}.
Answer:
{"hour": 4, "minute": 42}
